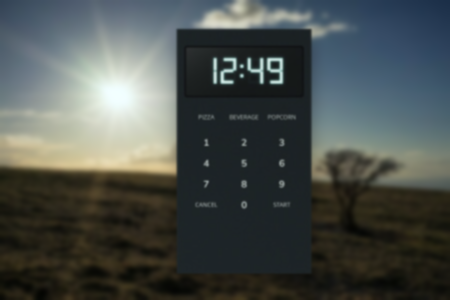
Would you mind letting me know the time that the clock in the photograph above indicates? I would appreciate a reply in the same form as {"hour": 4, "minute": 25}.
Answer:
{"hour": 12, "minute": 49}
